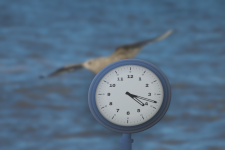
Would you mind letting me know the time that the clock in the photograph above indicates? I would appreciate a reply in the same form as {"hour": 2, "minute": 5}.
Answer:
{"hour": 4, "minute": 18}
